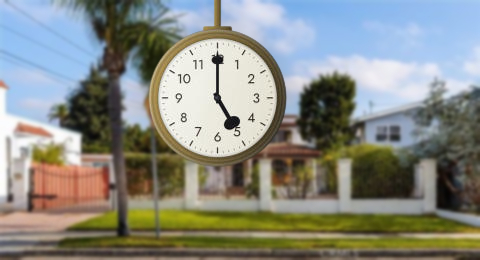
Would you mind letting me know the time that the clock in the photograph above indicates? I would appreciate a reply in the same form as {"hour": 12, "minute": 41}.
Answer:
{"hour": 5, "minute": 0}
